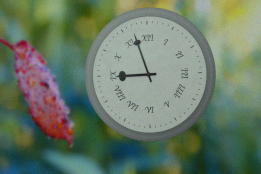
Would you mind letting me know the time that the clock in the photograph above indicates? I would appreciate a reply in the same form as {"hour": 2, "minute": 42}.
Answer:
{"hour": 8, "minute": 57}
